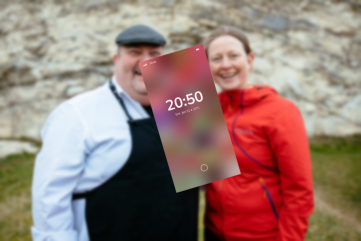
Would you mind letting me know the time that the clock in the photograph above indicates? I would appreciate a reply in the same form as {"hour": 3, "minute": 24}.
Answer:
{"hour": 20, "minute": 50}
